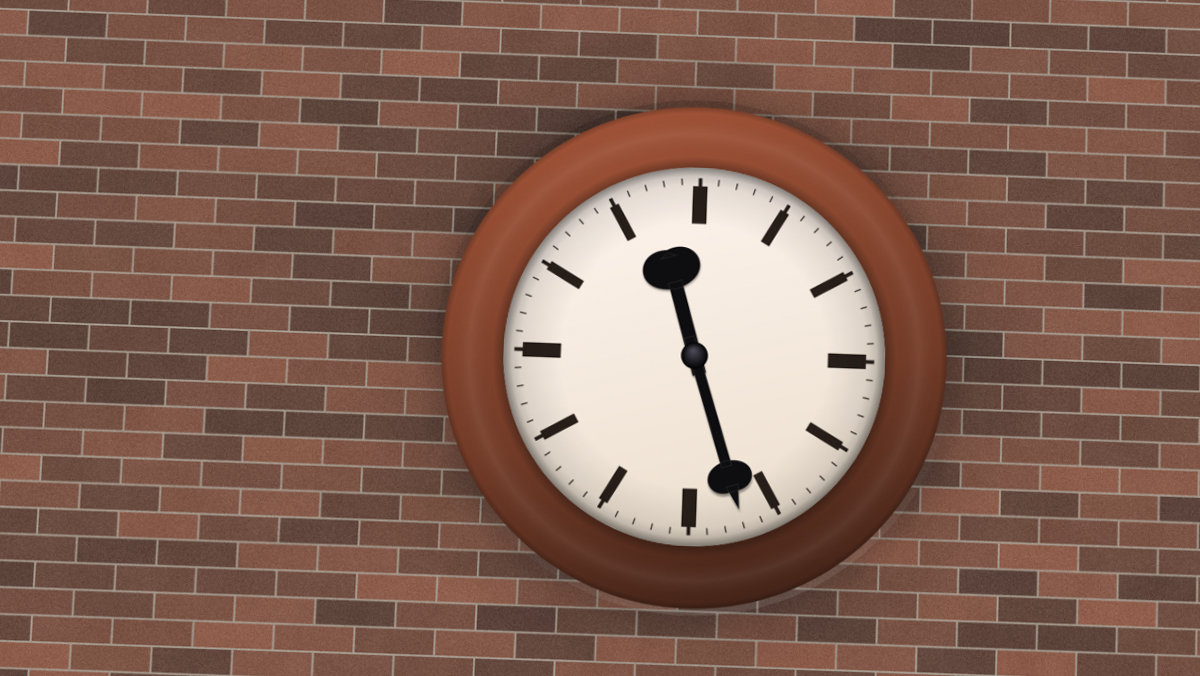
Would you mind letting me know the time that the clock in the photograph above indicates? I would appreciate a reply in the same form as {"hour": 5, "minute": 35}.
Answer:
{"hour": 11, "minute": 27}
